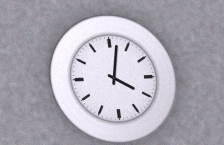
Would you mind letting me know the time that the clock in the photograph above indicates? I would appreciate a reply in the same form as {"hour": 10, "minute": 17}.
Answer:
{"hour": 4, "minute": 2}
